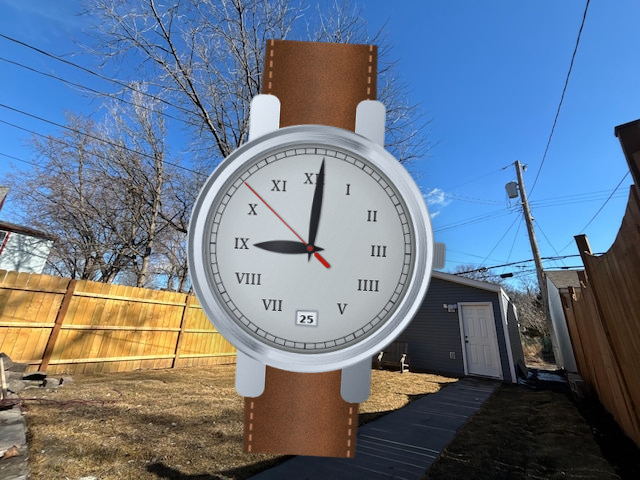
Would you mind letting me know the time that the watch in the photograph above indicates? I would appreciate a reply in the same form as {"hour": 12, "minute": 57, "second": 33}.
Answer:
{"hour": 9, "minute": 0, "second": 52}
